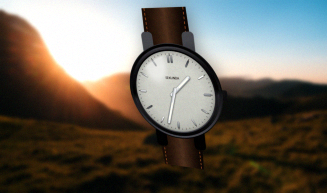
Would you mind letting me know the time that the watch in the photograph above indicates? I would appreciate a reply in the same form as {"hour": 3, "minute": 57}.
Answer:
{"hour": 1, "minute": 33}
